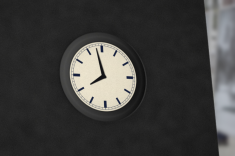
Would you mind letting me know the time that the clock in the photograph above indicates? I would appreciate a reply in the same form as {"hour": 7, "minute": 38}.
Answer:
{"hour": 7, "minute": 58}
